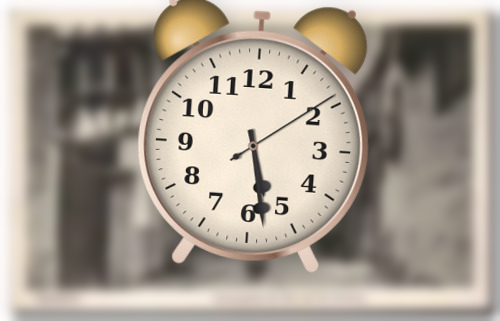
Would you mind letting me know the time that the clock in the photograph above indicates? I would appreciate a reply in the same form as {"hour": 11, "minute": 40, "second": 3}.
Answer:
{"hour": 5, "minute": 28, "second": 9}
